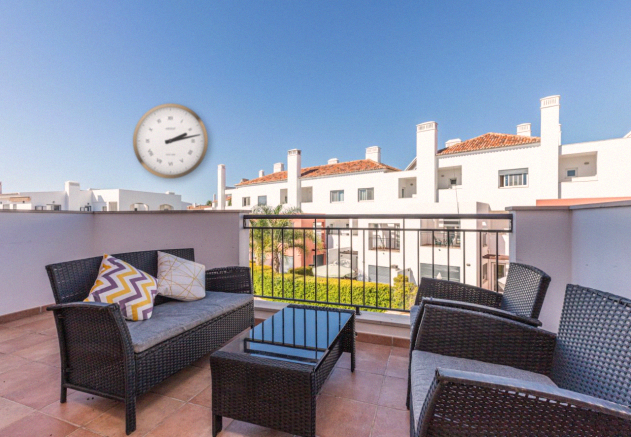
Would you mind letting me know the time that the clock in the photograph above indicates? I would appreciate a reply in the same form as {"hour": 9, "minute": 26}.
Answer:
{"hour": 2, "minute": 13}
